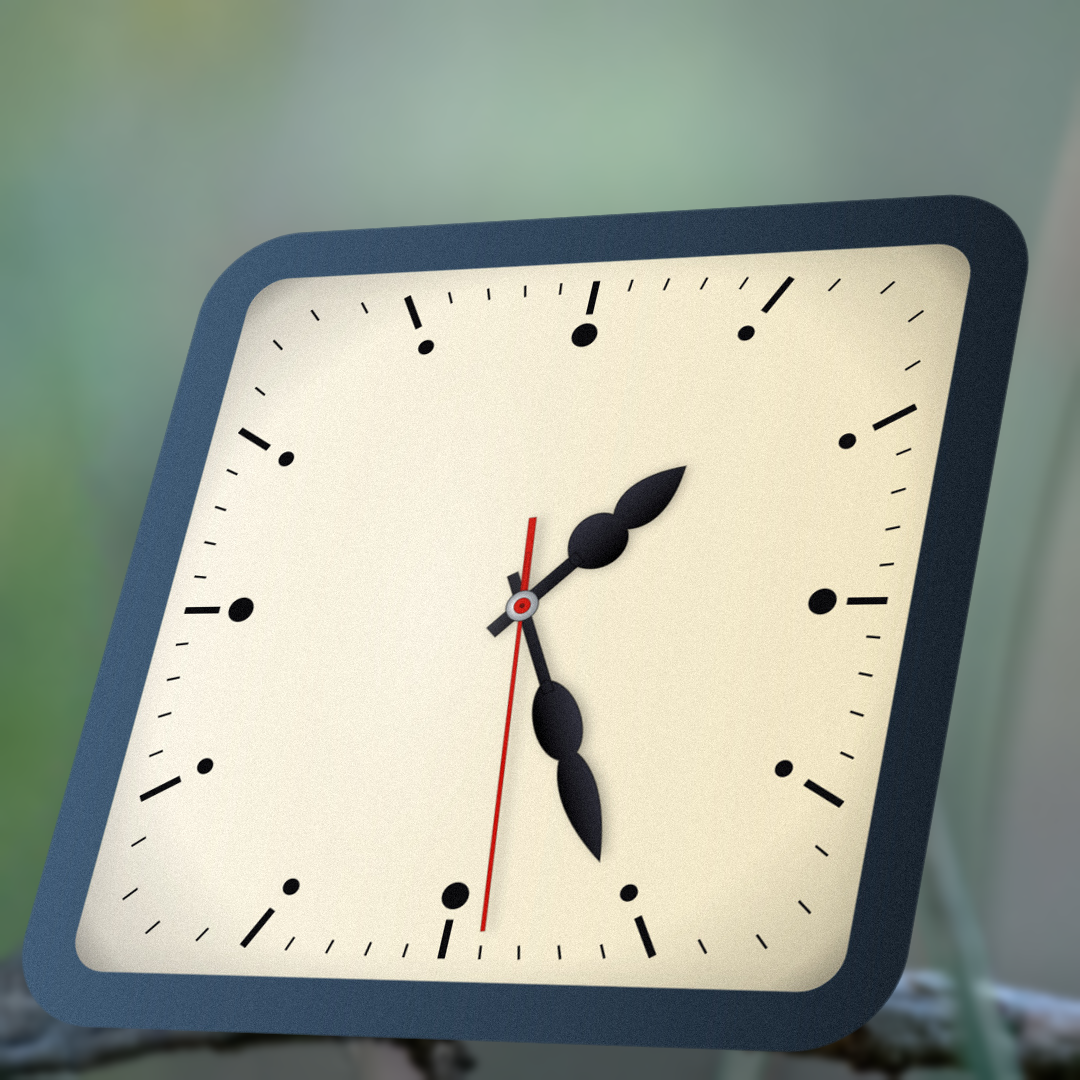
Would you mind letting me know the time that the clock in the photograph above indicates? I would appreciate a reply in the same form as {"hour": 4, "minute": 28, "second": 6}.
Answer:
{"hour": 1, "minute": 25, "second": 29}
